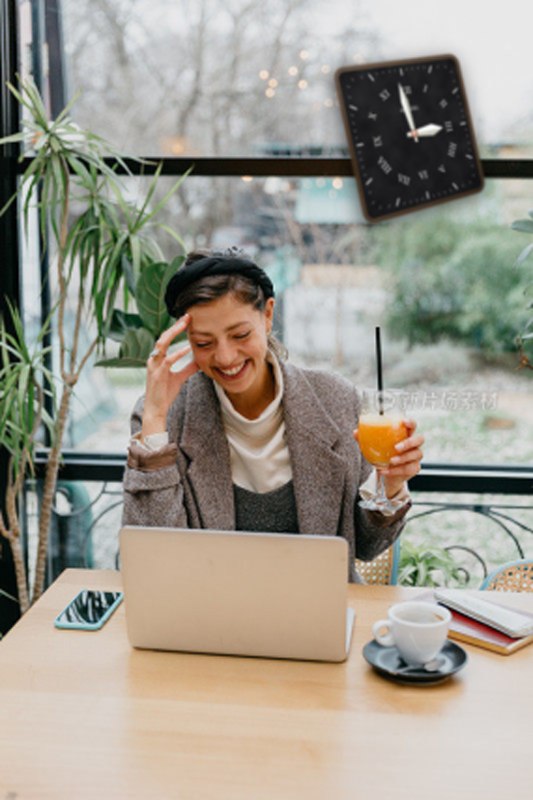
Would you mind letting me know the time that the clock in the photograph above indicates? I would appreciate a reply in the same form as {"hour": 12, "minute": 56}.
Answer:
{"hour": 2, "minute": 59}
